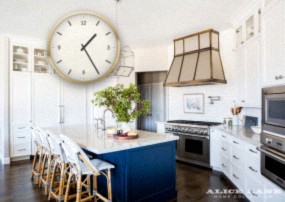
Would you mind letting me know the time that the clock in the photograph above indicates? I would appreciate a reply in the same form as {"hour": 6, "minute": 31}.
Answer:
{"hour": 1, "minute": 25}
